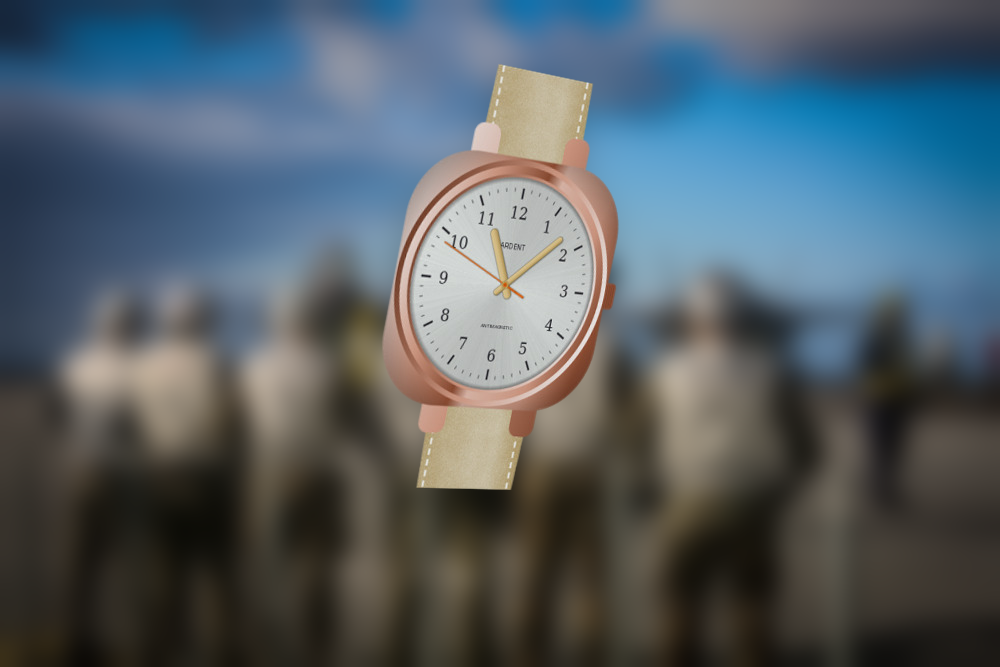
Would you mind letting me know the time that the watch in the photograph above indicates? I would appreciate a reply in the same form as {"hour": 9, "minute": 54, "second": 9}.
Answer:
{"hour": 11, "minute": 7, "second": 49}
